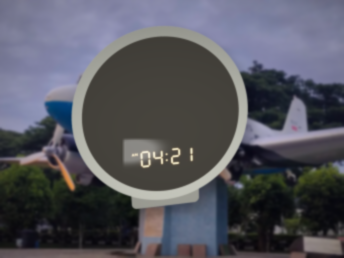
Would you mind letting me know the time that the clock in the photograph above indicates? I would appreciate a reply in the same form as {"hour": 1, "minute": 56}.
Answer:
{"hour": 4, "minute": 21}
